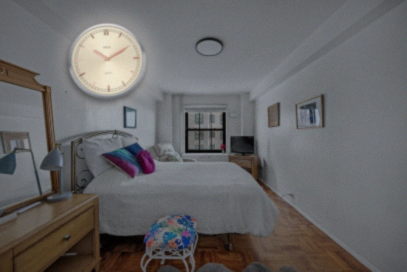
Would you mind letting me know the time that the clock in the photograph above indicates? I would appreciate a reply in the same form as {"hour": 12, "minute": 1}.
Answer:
{"hour": 10, "minute": 10}
